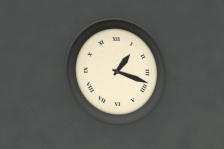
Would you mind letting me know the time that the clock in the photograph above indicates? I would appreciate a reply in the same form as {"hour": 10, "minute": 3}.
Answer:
{"hour": 1, "minute": 18}
